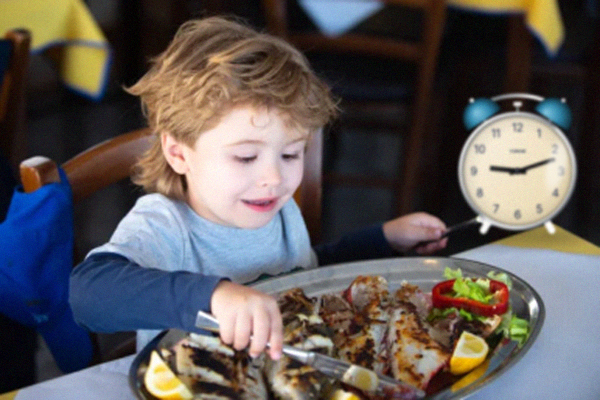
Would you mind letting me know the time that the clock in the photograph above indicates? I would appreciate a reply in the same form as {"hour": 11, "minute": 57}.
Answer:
{"hour": 9, "minute": 12}
